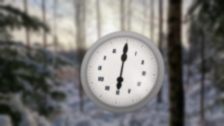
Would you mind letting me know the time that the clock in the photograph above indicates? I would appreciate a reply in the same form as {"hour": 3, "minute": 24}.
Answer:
{"hour": 6, "minute": 0}
